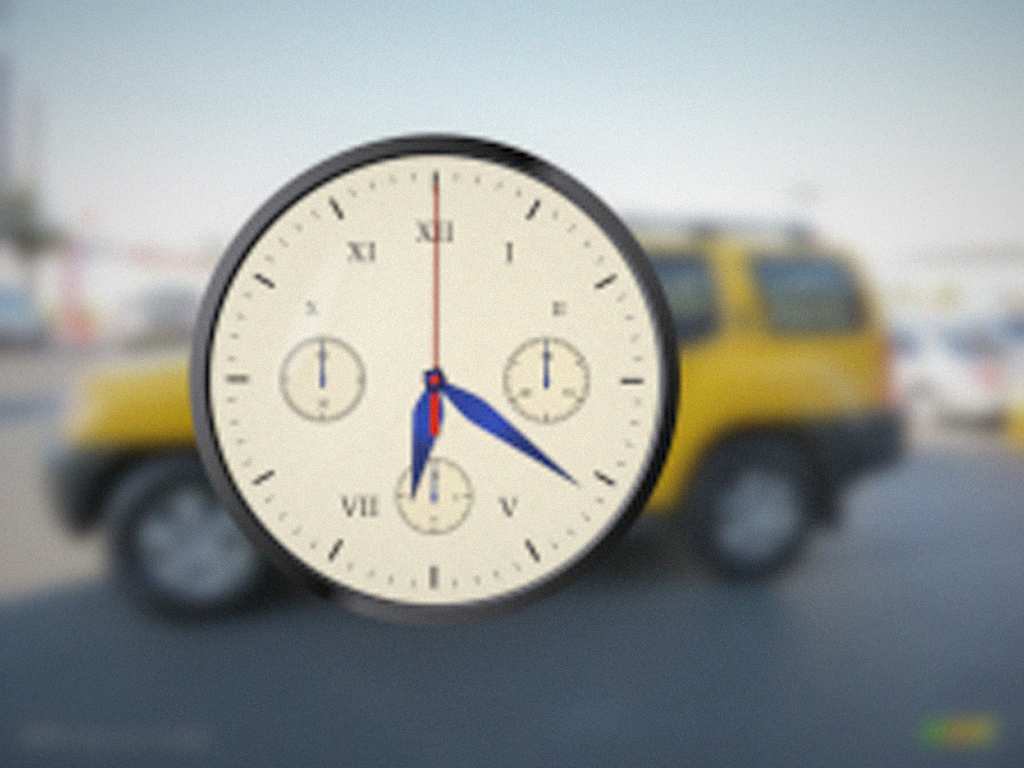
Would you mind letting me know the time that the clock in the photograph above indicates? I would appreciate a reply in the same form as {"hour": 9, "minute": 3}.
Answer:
{"hour": 6, "minute": 21}
